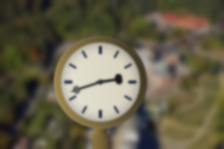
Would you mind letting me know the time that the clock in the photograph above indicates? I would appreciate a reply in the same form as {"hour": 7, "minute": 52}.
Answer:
{"hour": 2, "minute": 42}
